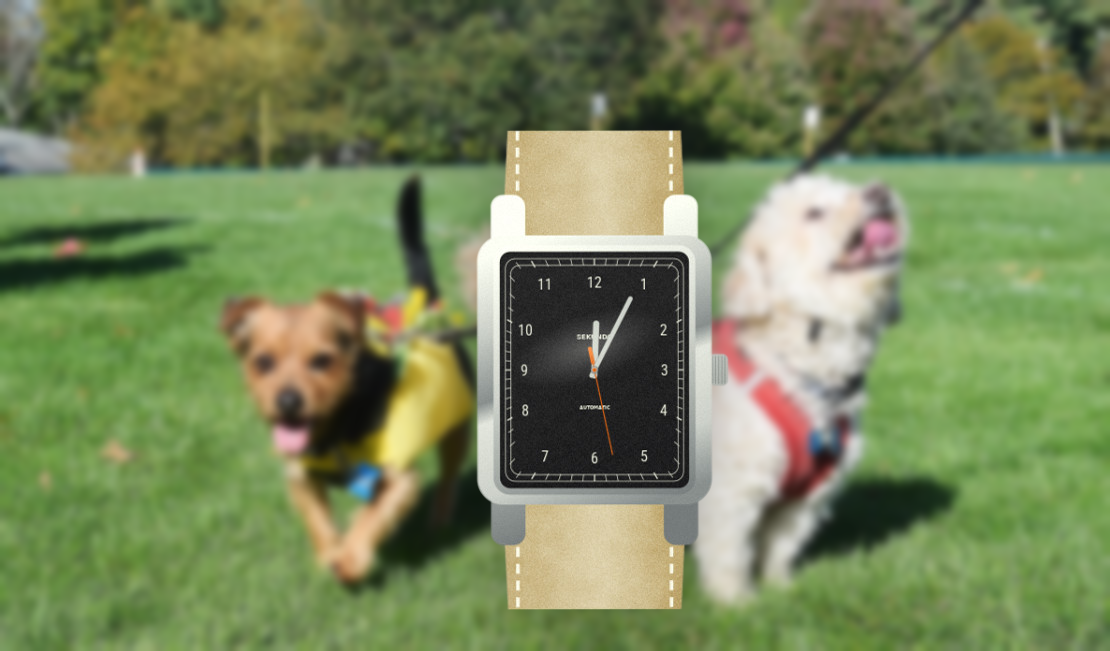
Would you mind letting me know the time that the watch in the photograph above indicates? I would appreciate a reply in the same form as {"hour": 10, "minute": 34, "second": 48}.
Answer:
{"hour": 12, "minute": 4, "second": 28}
